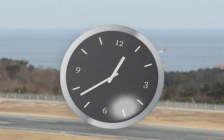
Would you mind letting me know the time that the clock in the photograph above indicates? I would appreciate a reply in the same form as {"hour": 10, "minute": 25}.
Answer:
{"hour": 12, "minute": 38}
